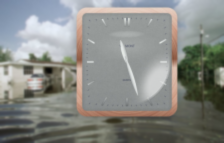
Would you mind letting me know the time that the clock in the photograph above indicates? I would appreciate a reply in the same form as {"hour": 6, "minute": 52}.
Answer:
{"hour": 11, "minute": 27}
